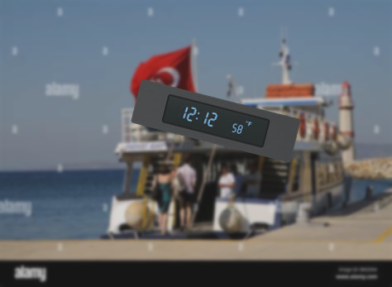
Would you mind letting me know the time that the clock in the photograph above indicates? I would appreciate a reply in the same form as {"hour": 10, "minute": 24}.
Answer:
{"hour": 12, "minute": 12}
